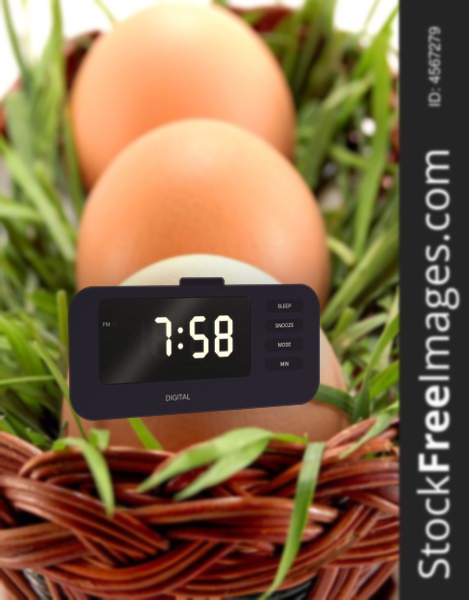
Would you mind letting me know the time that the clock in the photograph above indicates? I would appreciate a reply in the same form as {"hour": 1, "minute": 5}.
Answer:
{"hour": 7, "minute": 58}
